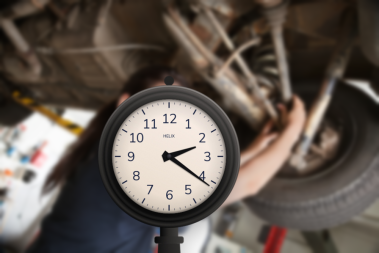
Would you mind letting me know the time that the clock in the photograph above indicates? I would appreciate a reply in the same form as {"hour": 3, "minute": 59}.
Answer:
{"hour": 2, "minute": 21}
